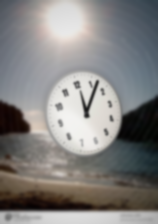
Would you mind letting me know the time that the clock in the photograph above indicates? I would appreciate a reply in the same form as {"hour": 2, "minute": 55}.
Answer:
{"hour": 12, "minute": 7}
